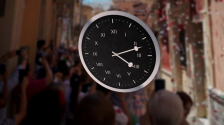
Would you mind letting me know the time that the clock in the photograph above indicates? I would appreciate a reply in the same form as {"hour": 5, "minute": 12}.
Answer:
{"hour": 4, "minute": 12}
